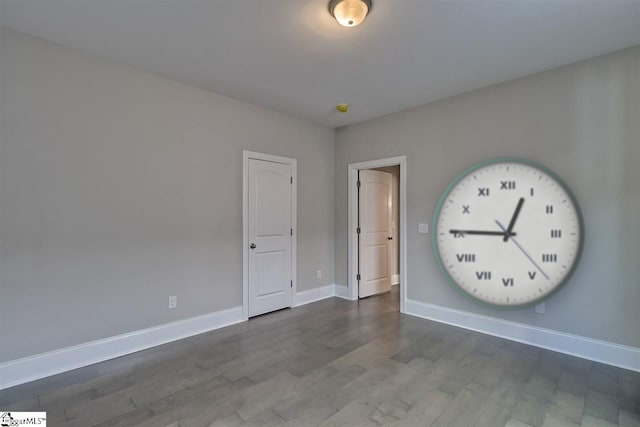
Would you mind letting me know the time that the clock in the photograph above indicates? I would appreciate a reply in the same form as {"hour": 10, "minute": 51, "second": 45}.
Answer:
{"hour": 12, "minute": 45, "second": 23}
